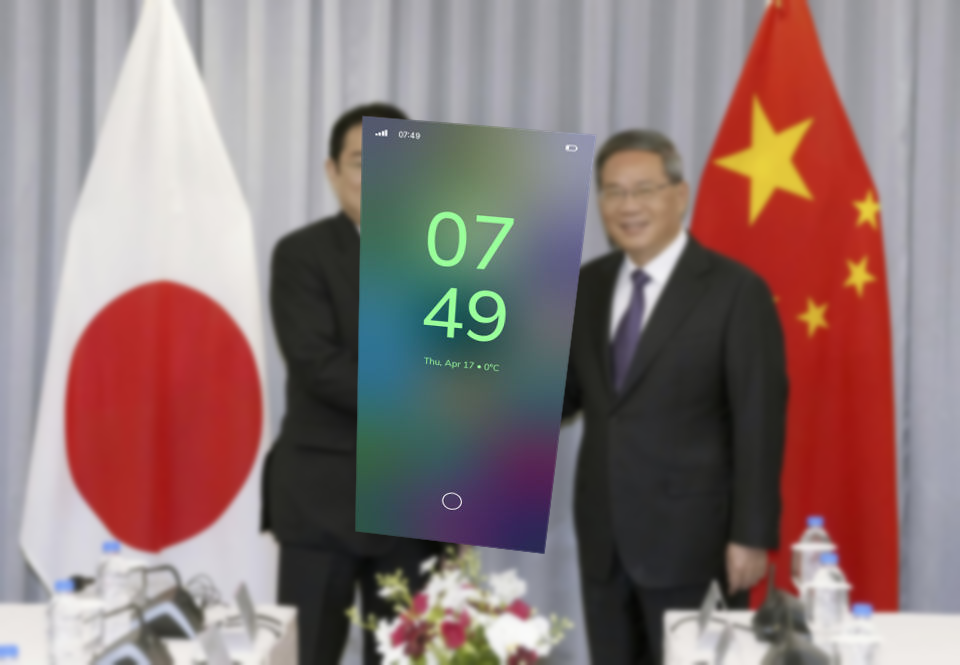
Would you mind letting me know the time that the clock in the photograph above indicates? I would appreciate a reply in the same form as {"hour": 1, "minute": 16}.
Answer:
{"hour": 7, "minute": 49}
